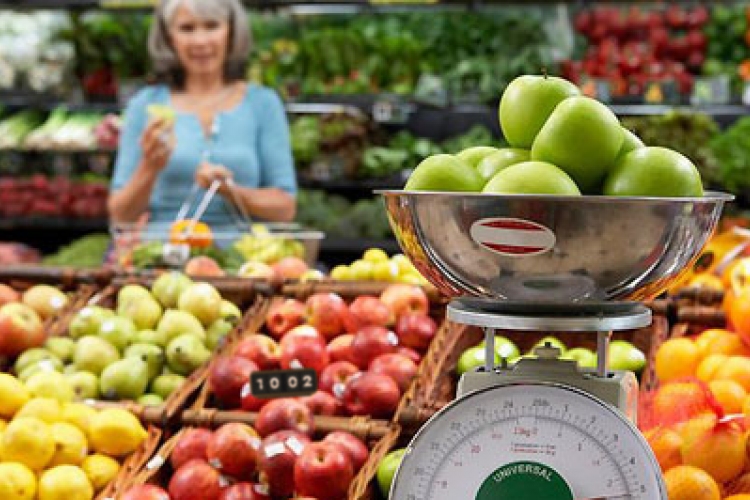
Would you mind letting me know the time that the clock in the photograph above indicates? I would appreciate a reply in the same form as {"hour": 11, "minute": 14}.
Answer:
{"hour": 10, "minute": 2}
